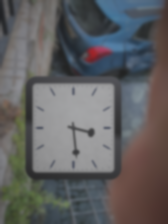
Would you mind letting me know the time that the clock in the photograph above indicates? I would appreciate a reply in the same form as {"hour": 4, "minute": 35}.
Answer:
{"hour": 3, "minute": 29}
